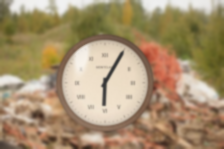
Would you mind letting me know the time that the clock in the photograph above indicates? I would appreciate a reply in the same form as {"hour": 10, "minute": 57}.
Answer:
{"hour": 6, "minute": 5}
